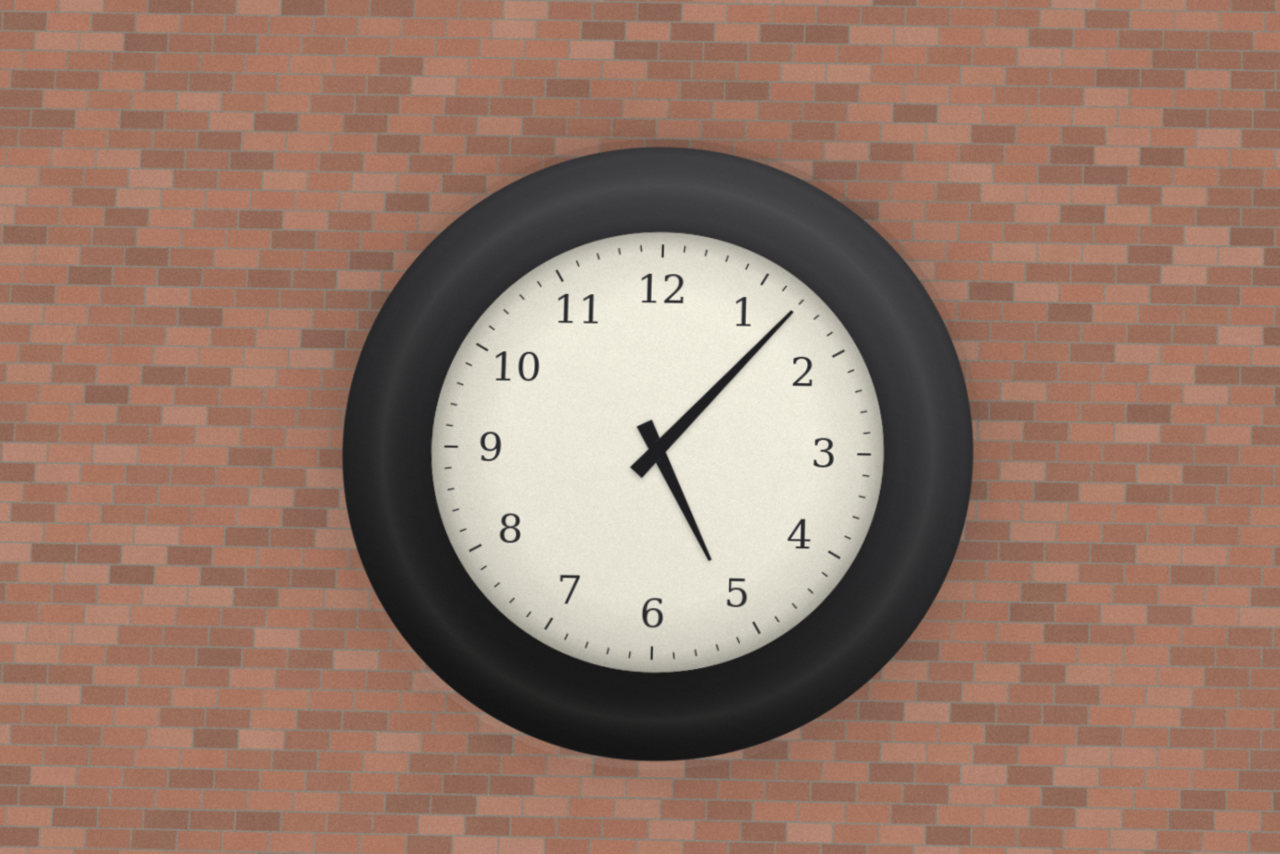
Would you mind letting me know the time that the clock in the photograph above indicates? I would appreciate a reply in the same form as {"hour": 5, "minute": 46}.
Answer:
{"hour": 5, "minute": 7}
